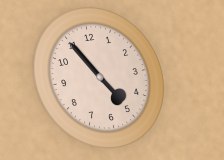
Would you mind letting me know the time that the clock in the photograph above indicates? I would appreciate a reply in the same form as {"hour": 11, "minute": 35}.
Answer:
{"hour": 4, "minute": 55}
